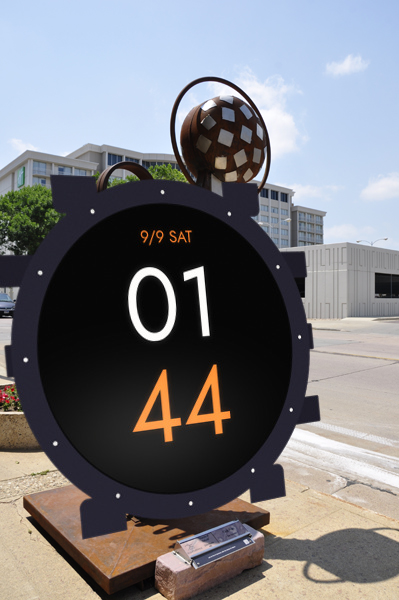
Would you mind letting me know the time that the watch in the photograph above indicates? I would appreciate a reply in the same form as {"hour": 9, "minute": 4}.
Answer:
{"hour": 1, "minute": 44}
